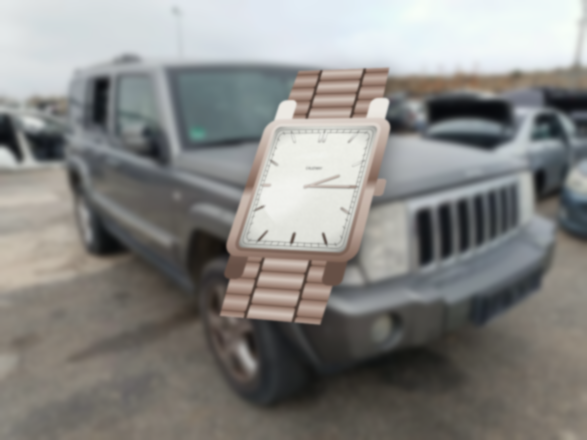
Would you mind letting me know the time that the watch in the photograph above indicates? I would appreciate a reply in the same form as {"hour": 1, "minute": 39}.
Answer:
{"hour": 2, "minute": 15}
